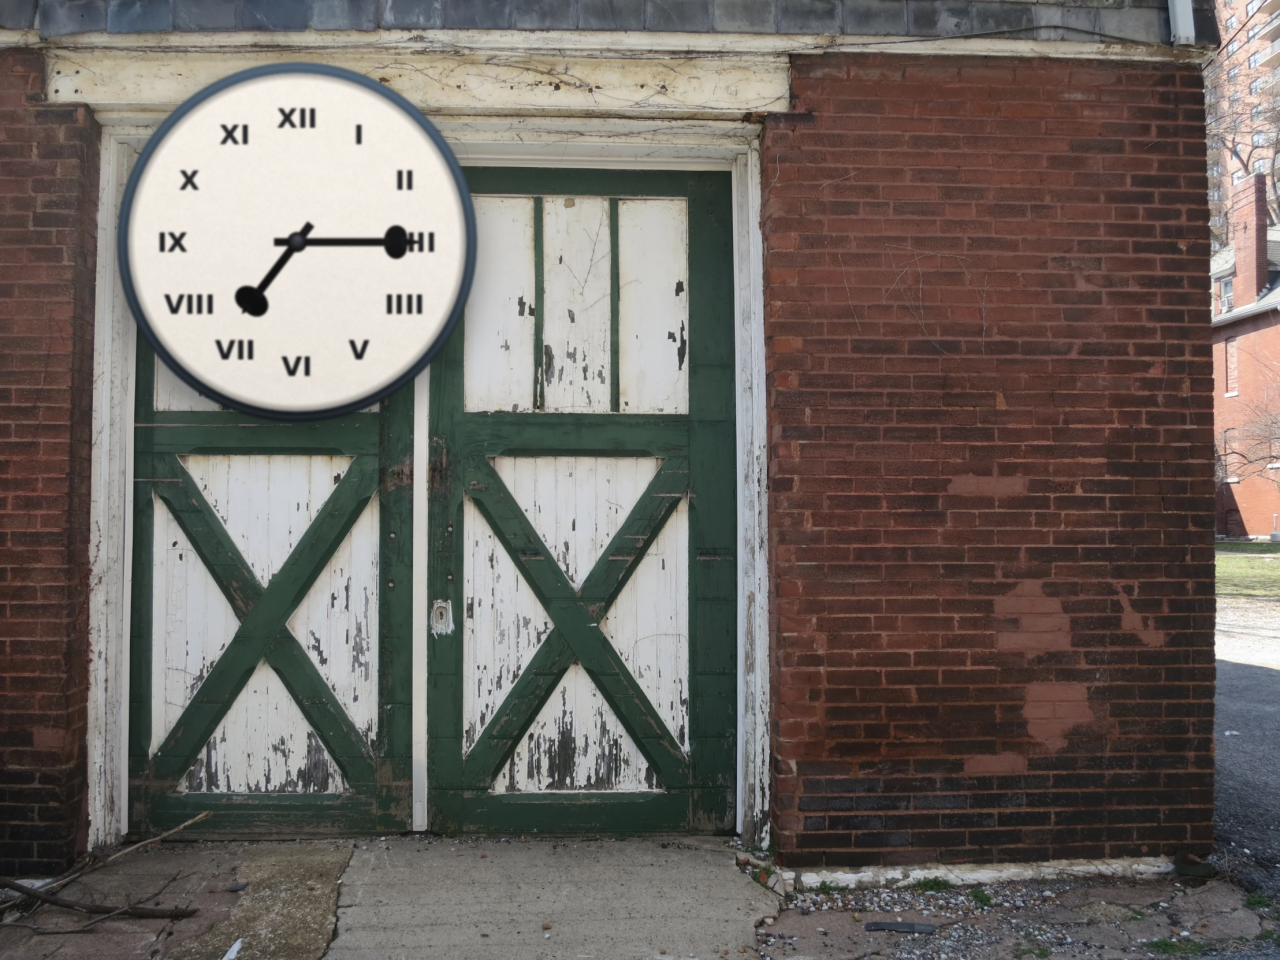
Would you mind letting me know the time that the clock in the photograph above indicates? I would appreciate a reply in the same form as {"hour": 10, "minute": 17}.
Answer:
{"hour": 7, "minute": 15}
